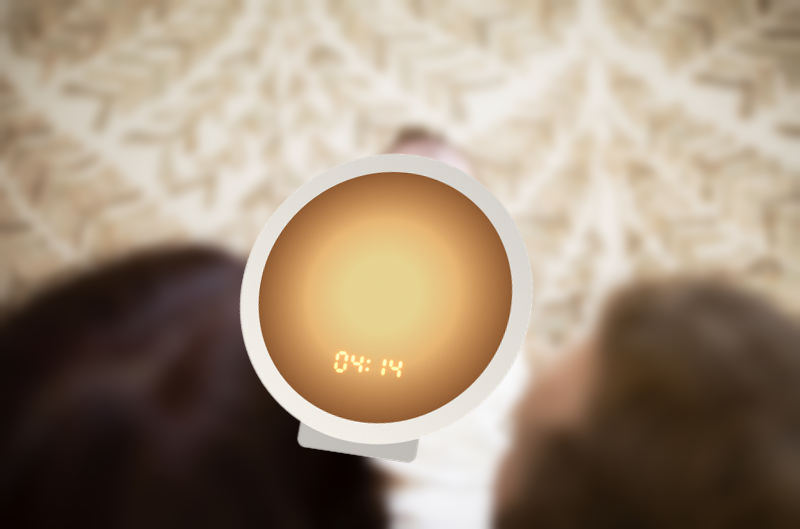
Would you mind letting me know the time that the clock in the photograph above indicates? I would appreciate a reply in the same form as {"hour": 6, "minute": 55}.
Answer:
{"hour": 4, "minute": 14}
